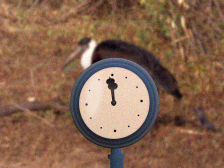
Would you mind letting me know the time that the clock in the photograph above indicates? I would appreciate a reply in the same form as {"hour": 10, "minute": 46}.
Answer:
{"hour": 11, "minute": 59}
